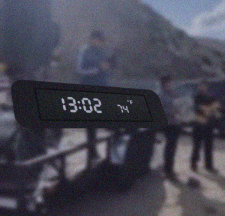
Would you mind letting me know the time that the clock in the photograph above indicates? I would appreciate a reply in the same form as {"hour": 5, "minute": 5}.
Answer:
{"hour": 13, "minute": 2}
